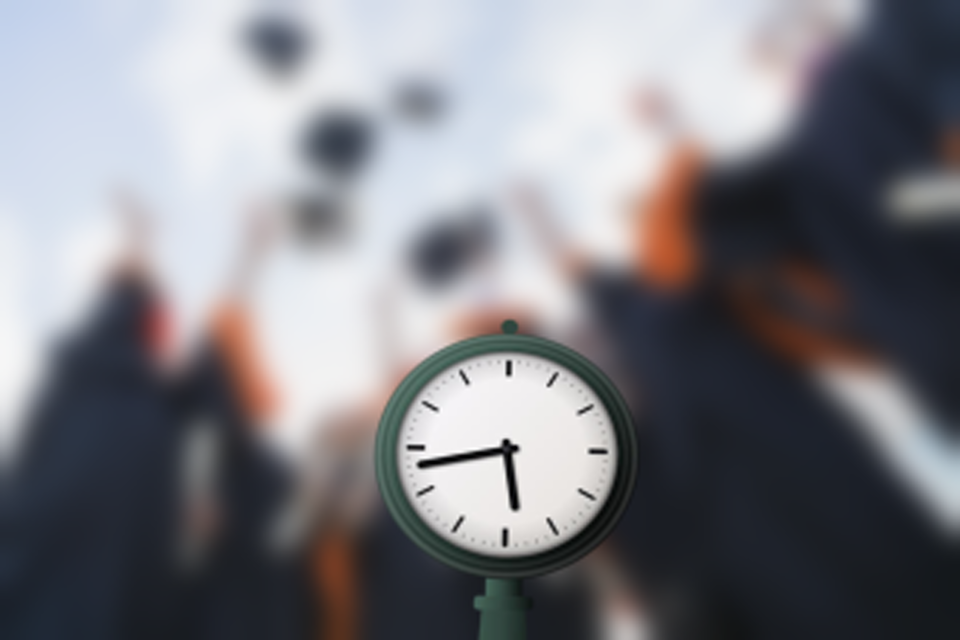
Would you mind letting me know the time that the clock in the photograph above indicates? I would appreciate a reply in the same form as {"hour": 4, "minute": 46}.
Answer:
{"hour": 5, "minute": 43}
